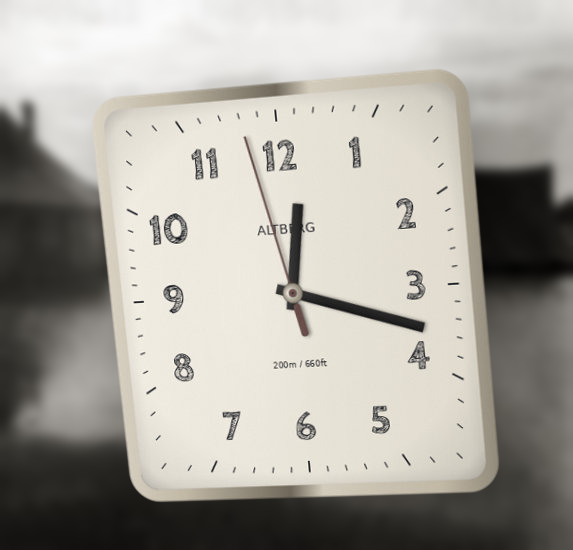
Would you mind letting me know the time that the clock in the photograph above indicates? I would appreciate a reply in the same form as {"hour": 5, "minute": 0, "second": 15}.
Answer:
{"hour": 12, "minute": 17, "second": 58}
